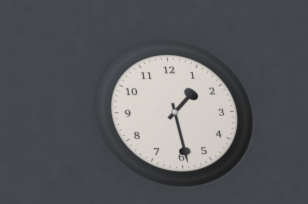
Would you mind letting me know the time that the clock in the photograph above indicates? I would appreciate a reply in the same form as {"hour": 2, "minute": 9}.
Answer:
{"hour": 1, "minute": 29}
